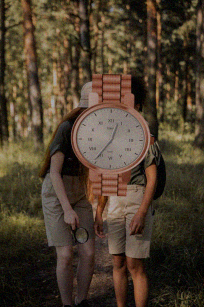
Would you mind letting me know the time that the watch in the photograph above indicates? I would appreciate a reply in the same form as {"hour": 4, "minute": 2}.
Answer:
{"hour": 12, "minute": 36}
